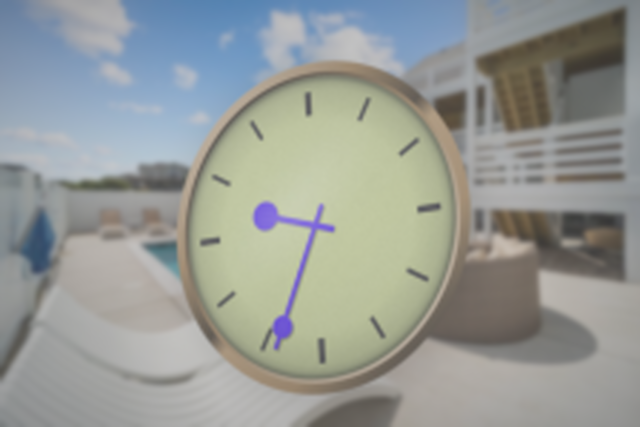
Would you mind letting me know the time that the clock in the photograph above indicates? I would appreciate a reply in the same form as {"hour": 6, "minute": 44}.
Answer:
{"hour": 9, "minute": 34}
